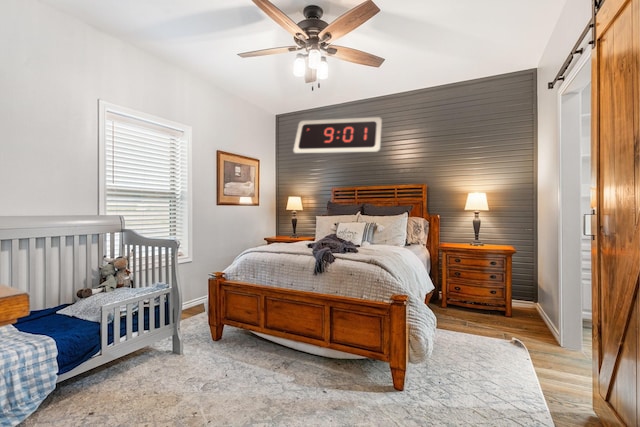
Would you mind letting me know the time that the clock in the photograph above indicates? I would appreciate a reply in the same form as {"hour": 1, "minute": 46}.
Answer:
{"hour": 9, "minute": 1}
